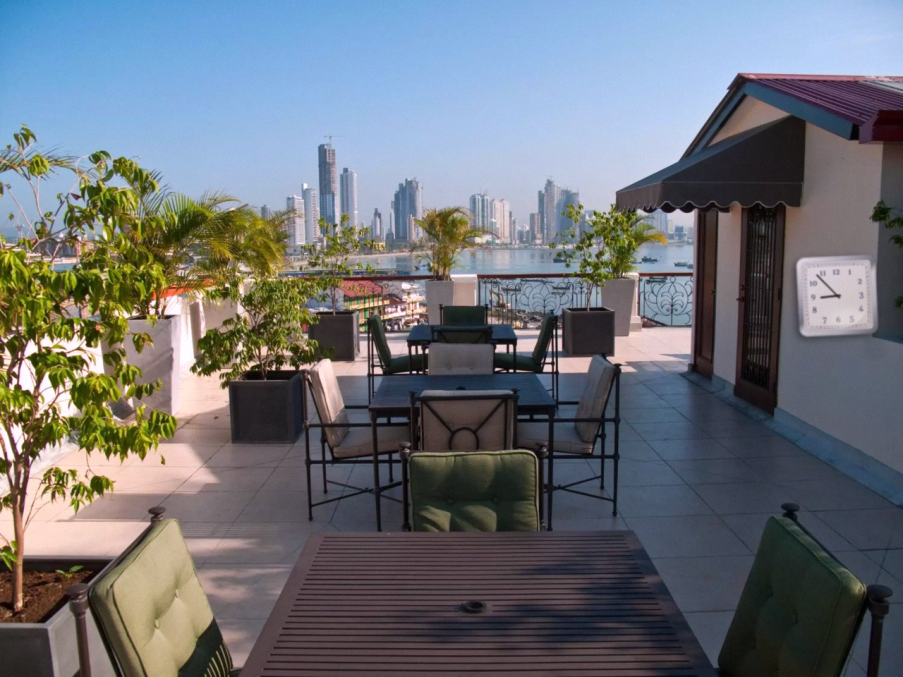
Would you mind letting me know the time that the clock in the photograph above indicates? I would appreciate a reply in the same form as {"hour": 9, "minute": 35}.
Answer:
{"hour": 8, "minute": 53}
